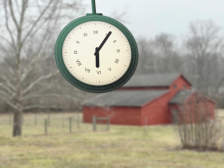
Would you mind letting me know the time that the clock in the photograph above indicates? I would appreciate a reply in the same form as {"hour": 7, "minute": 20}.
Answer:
{"hour": 6, "minute": 6}
